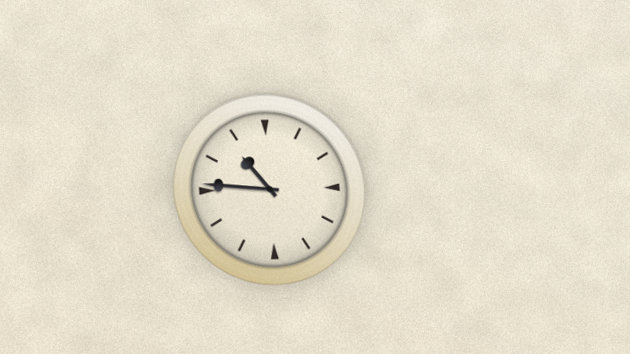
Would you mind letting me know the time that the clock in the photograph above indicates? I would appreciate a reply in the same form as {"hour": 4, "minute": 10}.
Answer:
{"hour": 10, "minute": 46}
